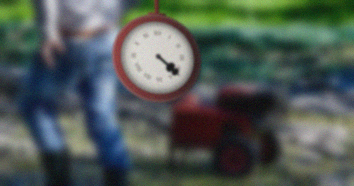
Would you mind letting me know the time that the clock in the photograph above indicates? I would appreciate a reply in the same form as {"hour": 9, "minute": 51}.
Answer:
{"hour": 4, "minute": 22}
